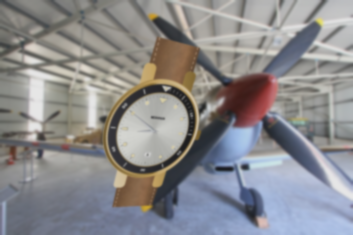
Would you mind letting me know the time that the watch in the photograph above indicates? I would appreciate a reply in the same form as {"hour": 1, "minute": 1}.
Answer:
{"hour": 8, "minute": 50}
